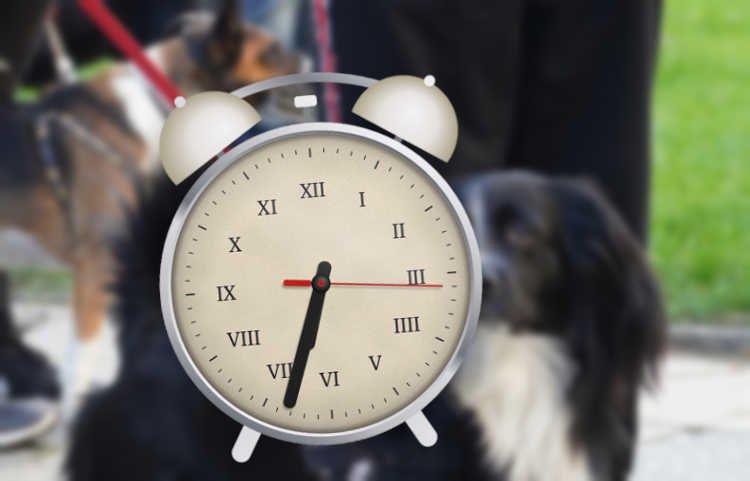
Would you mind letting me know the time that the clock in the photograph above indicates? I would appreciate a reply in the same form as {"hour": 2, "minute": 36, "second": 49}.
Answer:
{"hour": 6, "minute": 33, "second": 16}
